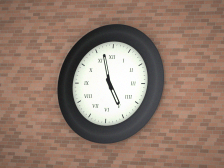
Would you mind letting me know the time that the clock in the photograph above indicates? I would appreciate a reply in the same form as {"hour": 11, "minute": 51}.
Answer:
{"hour": 4, "minute": 57}
